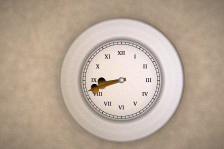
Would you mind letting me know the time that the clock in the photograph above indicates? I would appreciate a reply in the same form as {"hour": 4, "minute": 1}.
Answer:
{"hour": 8, "minute": 42}
